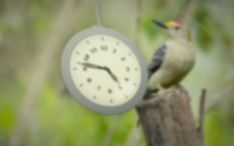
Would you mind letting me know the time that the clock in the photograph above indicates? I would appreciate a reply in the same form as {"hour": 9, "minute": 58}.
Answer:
{"hour": 4, "minute": 47}
